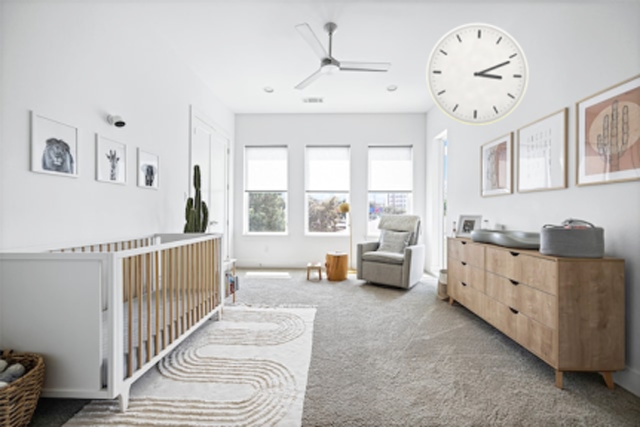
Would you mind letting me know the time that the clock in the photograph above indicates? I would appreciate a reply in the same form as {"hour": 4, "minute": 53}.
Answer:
{"hour": 3, "minute": 11}
